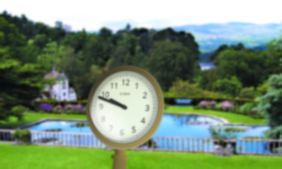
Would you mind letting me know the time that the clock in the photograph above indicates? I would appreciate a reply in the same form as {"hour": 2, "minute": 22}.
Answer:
{"hour": 9, "minute": 48}
